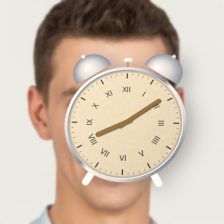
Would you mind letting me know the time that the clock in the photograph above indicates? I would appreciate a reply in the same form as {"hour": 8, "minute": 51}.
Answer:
{"hour": 8, "minute": 9}
